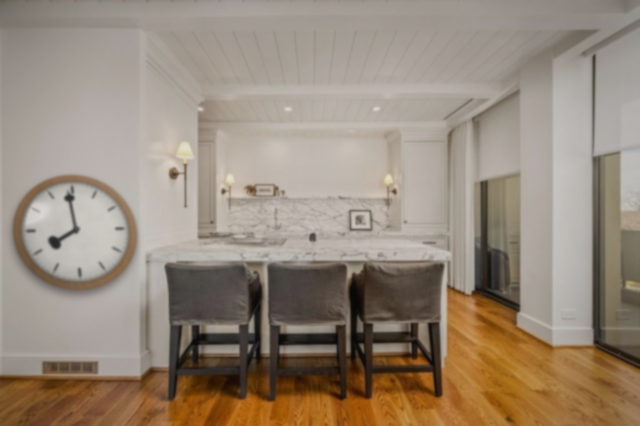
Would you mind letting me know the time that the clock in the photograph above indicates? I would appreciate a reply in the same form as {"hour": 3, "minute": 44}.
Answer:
{"hour": 7, "minute": 59}
